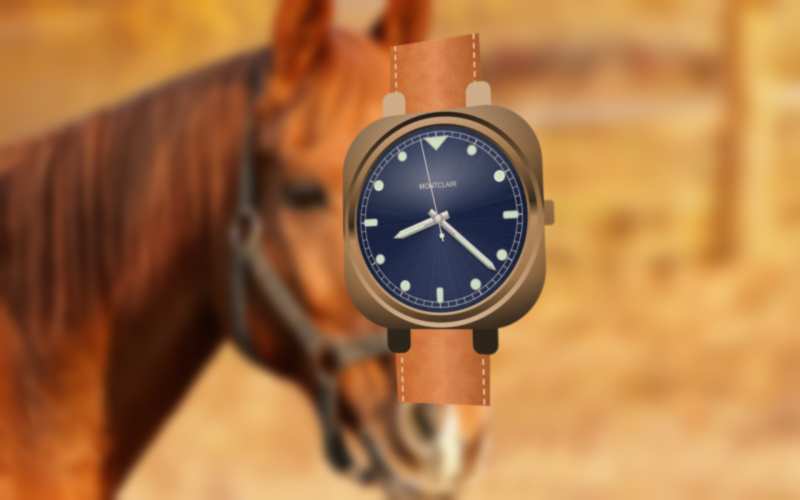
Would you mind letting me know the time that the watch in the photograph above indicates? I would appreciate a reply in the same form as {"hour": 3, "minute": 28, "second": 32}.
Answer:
{"hour": 8, "minute": 21, "second": 58}
